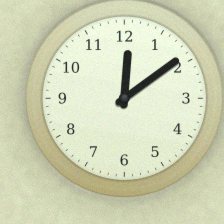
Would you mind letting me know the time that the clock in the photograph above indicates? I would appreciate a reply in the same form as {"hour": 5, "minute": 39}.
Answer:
{"hour": 12, "minute": 9}
